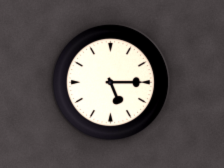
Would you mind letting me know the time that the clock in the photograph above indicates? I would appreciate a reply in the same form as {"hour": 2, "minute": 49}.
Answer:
{"hour": 5, "minute": 15}
